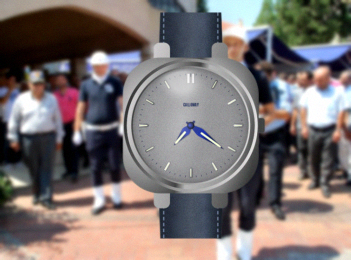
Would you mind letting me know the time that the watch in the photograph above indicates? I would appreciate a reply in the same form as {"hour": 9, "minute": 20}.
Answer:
{"hour": 7, "minute": 21}
